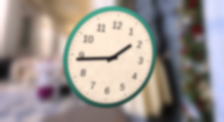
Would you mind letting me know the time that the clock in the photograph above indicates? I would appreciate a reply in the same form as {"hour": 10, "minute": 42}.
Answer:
{"hour": 1, "minute": 44}
